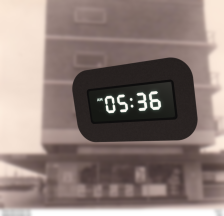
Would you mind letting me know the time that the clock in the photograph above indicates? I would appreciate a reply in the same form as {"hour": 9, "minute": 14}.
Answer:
{"hour": 5, "minute": 36}
